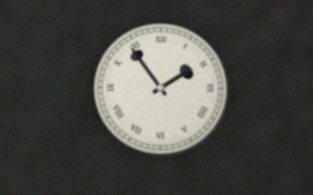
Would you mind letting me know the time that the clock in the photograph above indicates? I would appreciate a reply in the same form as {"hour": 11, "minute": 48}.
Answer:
{"hour": 1, "minute": 54}
